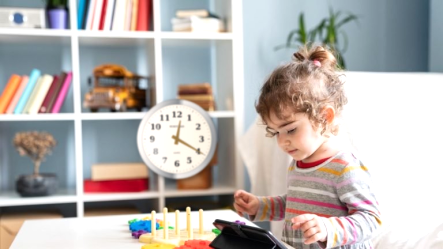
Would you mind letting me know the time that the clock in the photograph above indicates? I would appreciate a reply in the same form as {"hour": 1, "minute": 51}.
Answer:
{"hour": 12, "minute": 20}
